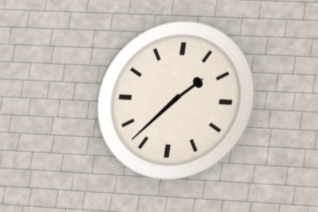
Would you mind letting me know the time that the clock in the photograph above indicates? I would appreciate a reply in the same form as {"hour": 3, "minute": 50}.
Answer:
{"hour": 1, "minute": 37}
